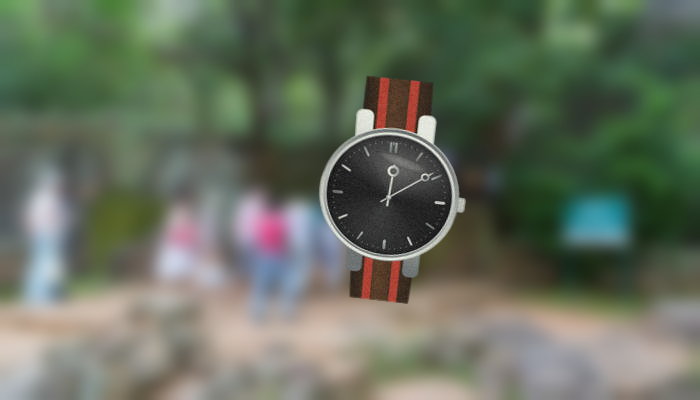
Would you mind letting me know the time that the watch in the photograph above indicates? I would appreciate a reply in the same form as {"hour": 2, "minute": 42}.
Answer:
{"hour": 12, "minute": 9}
